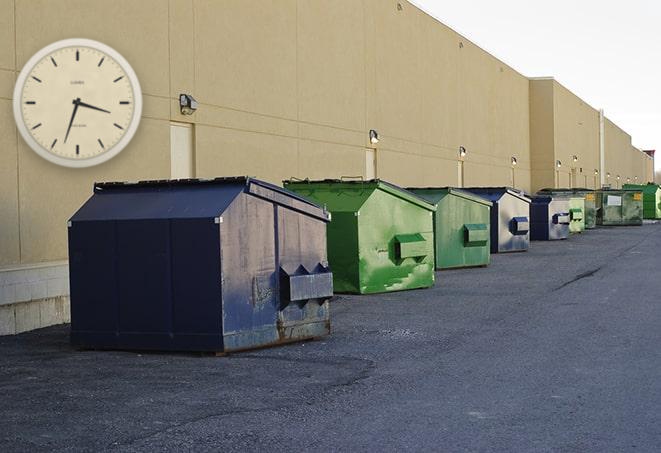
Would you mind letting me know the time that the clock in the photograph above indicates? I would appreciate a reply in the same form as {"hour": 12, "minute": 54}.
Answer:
{"hour": 3, "minute": 33}
